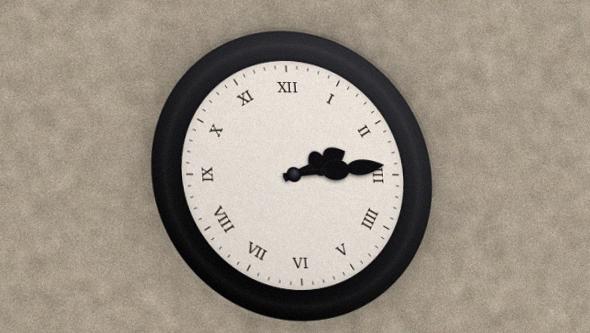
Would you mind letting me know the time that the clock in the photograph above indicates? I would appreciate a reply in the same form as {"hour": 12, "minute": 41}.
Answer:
{"hour": 2, "minute": 14}
